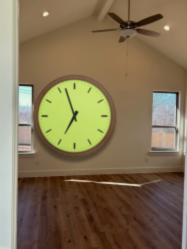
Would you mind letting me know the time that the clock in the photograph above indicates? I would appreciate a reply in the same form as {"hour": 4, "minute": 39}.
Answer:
{"hour": 6, "minute": 57}
